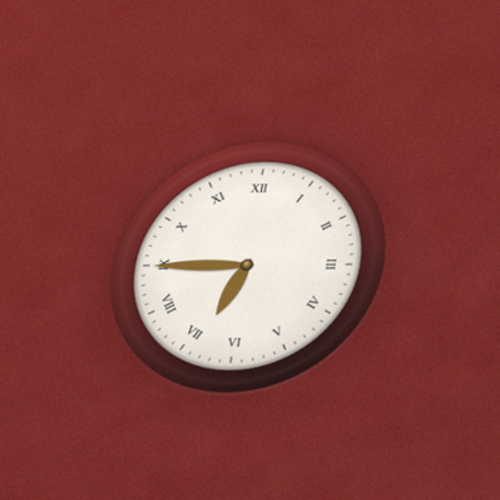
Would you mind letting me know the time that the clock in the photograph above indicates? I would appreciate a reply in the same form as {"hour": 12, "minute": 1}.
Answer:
{"hour": 6, "minute": 45}
